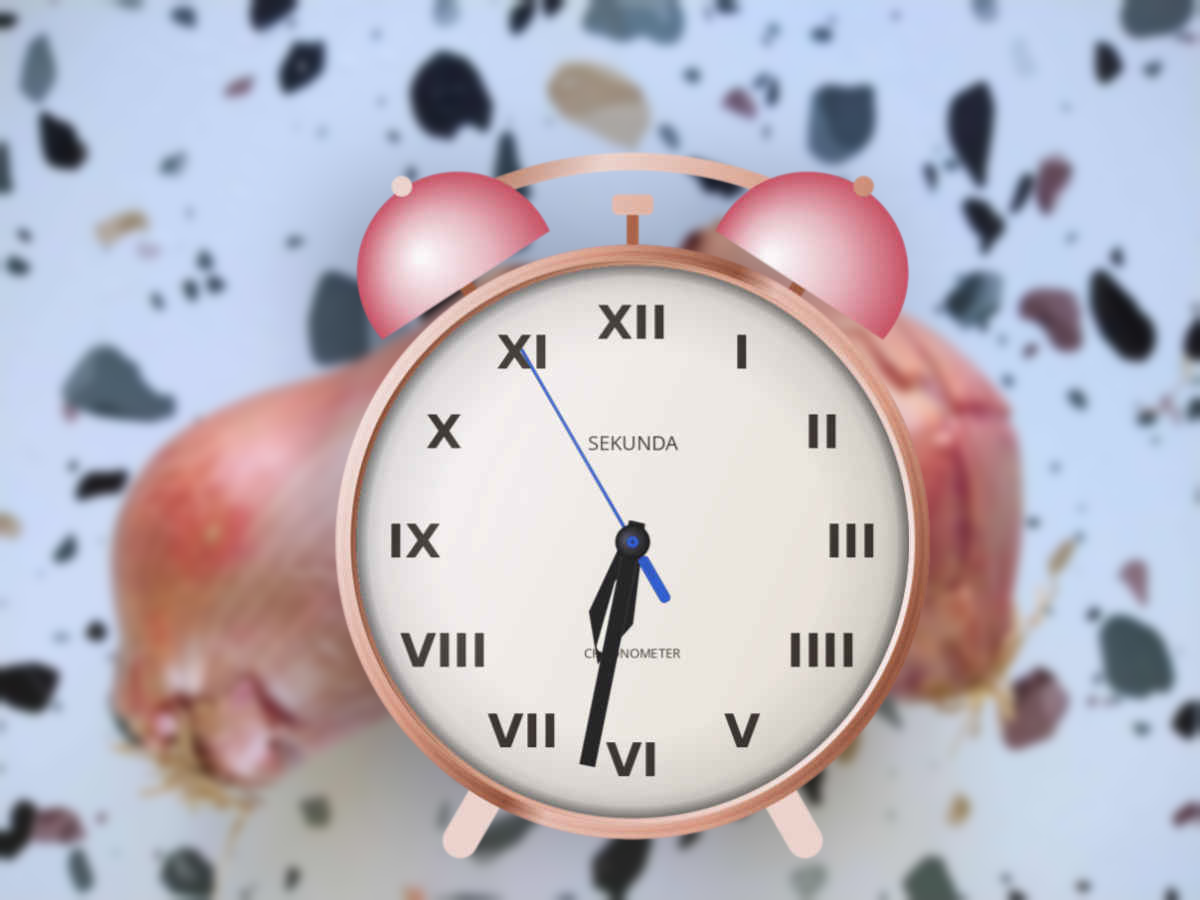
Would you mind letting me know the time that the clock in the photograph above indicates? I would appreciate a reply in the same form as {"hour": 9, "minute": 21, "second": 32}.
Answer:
{"hour": 6, "minute": 31, "second": 55}
